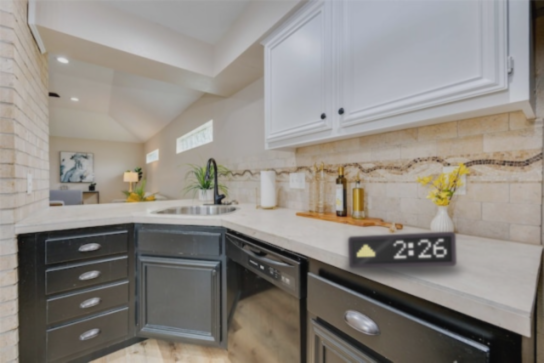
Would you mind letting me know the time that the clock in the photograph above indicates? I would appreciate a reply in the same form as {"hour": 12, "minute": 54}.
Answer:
{"hour": 2, "minute": 26}
